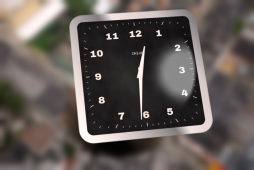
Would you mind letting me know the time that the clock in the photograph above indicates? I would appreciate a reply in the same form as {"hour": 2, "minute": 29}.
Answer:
{"hour": 12, "minute": 31}
